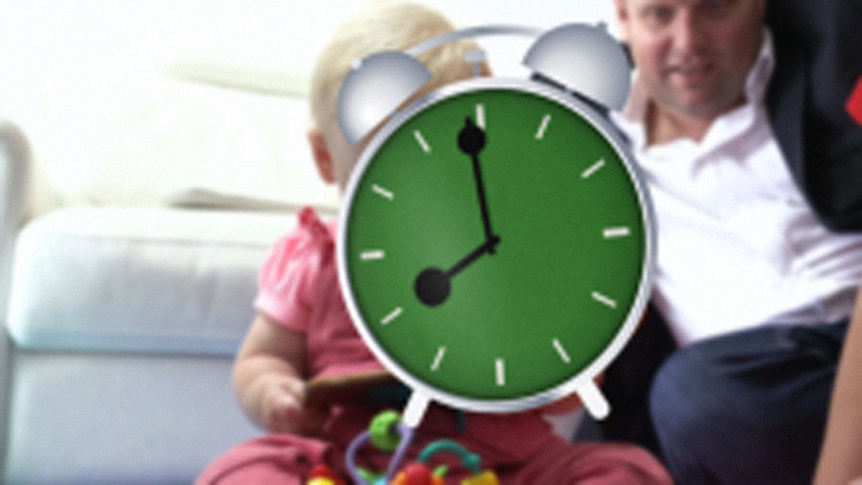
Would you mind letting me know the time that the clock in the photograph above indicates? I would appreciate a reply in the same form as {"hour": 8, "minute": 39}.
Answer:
{"hour": 7, "minute": 59}
